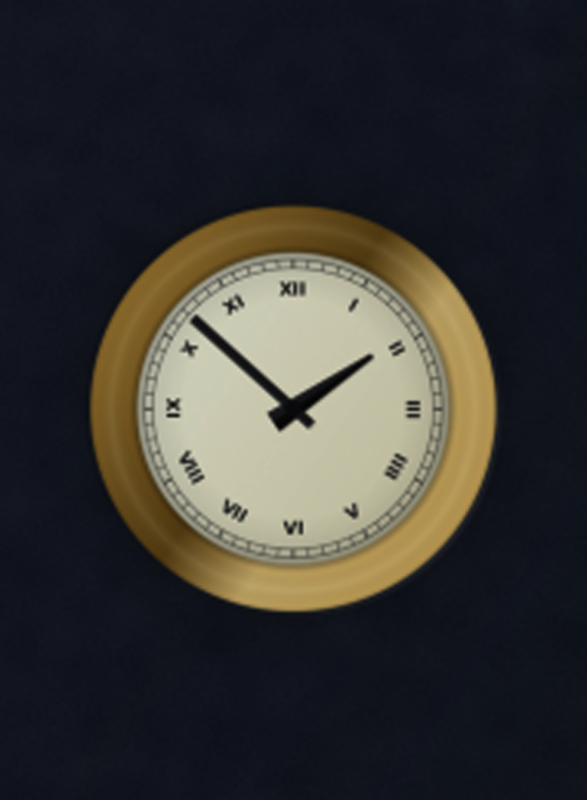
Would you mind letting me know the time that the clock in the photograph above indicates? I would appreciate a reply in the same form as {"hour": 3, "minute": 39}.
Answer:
{"hour": 1, "minute": 52}
